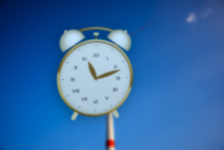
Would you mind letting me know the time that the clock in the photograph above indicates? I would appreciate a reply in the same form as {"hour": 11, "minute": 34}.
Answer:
{"hour": 11, "minute": 12}
